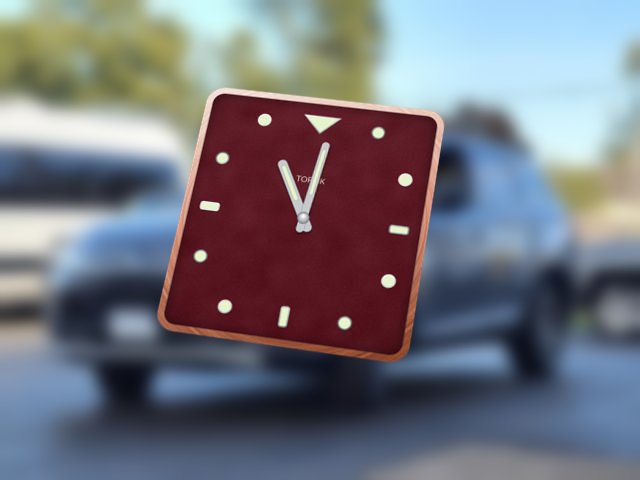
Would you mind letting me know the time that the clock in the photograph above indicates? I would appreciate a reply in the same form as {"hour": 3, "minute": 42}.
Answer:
{"hour": 11, "minute": 1}
